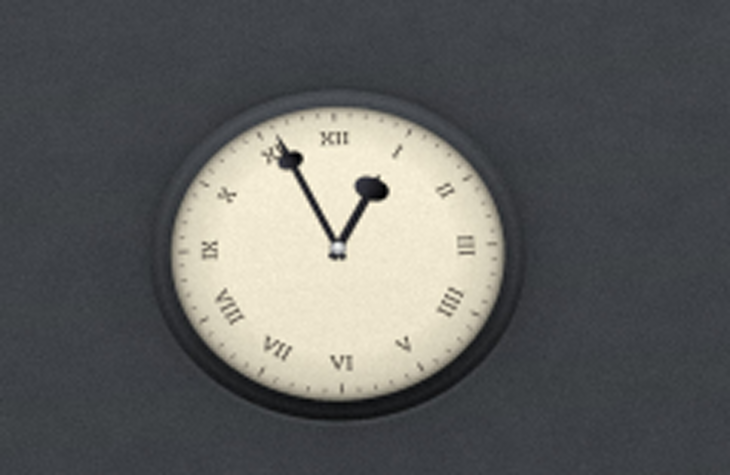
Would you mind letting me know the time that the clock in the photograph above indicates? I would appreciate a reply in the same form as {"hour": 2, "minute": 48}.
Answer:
{"hour": 12, "minute": 56}
